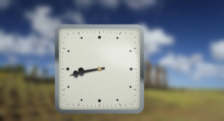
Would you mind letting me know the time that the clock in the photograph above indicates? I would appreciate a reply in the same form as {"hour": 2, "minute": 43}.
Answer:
{"hour": 8, "minute": 43}
